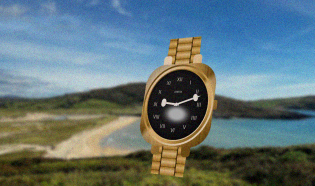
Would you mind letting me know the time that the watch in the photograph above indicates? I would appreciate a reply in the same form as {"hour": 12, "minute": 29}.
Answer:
{"hour": 9, "minute": 12}
